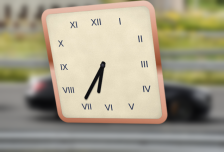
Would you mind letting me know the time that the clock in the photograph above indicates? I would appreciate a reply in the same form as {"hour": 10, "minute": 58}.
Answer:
{"hour": 6, "minute": 36}
